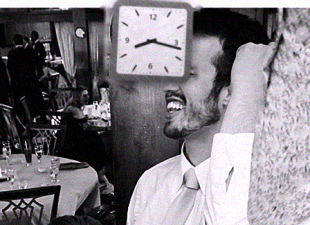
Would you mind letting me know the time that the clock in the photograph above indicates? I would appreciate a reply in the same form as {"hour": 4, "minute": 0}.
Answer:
{"hour": 8, "minute": 17}
